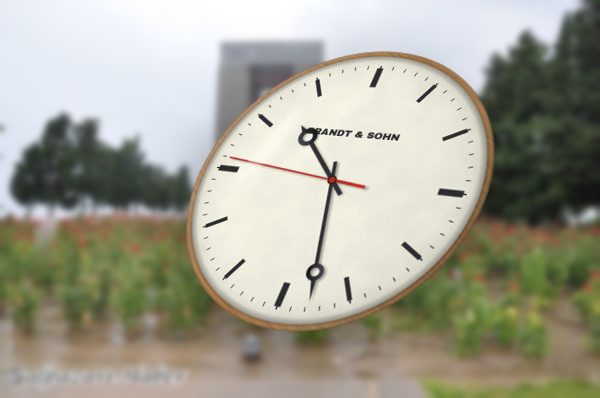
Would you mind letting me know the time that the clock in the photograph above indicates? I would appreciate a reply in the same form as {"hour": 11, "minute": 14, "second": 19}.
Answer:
{"hour": 10, "minute": 27, "second": 46}
